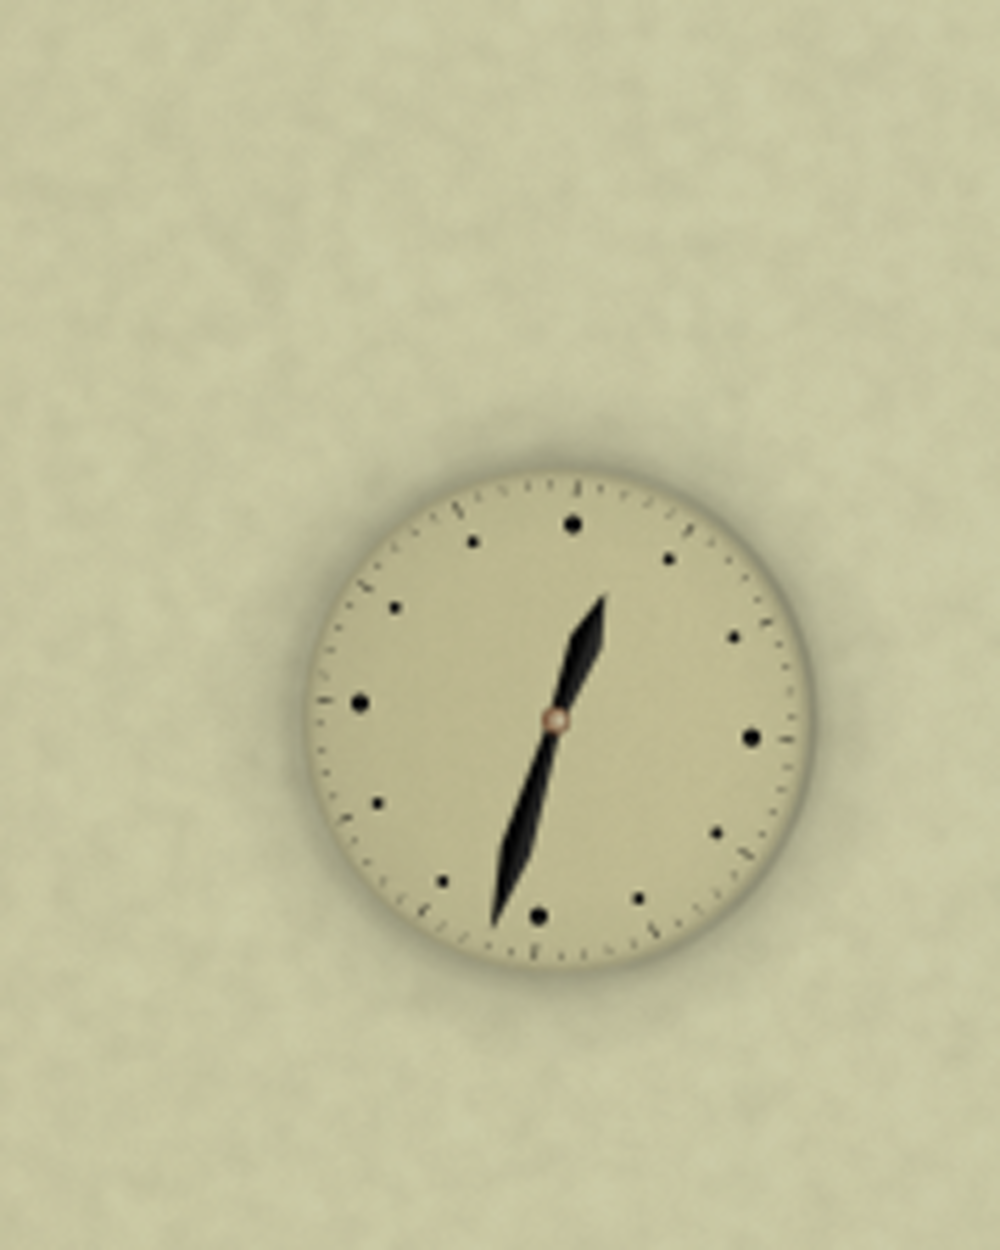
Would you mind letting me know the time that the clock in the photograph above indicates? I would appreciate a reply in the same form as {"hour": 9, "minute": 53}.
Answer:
{"hour": 12, "minute": 32}
